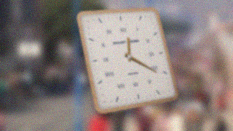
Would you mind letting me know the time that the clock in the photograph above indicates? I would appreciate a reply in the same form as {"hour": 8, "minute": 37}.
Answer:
{"hour": 12, "minute": 21}
